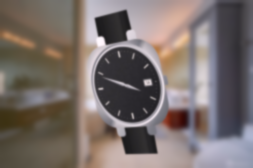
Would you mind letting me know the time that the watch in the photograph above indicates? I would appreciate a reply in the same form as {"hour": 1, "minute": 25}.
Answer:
{"hour": 3, "minute": 49}
